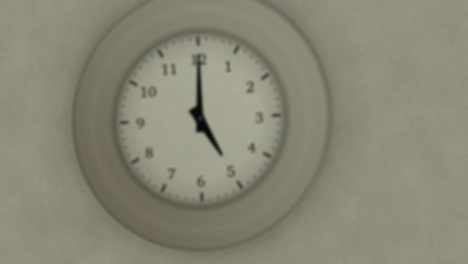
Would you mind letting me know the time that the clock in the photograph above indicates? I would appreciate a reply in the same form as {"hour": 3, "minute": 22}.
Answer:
{"hour": 5, "minute": 0}
